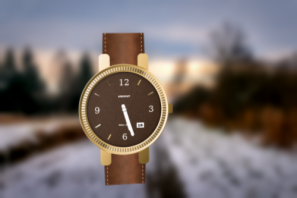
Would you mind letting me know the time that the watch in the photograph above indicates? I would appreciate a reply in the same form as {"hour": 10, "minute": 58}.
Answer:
{"hour": 5, "minute": 27}
